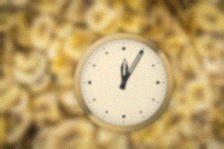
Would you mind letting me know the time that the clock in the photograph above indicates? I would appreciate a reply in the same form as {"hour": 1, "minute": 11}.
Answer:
{"hour": 12, "minute": 5}
